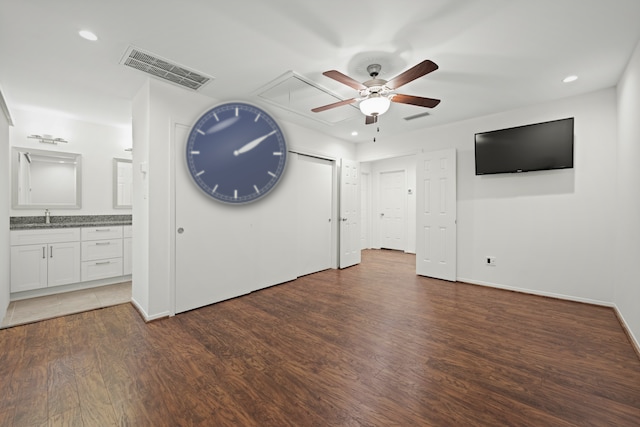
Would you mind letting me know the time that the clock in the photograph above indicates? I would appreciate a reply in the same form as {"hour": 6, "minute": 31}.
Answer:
{"hour": 2, "minute": 10}
